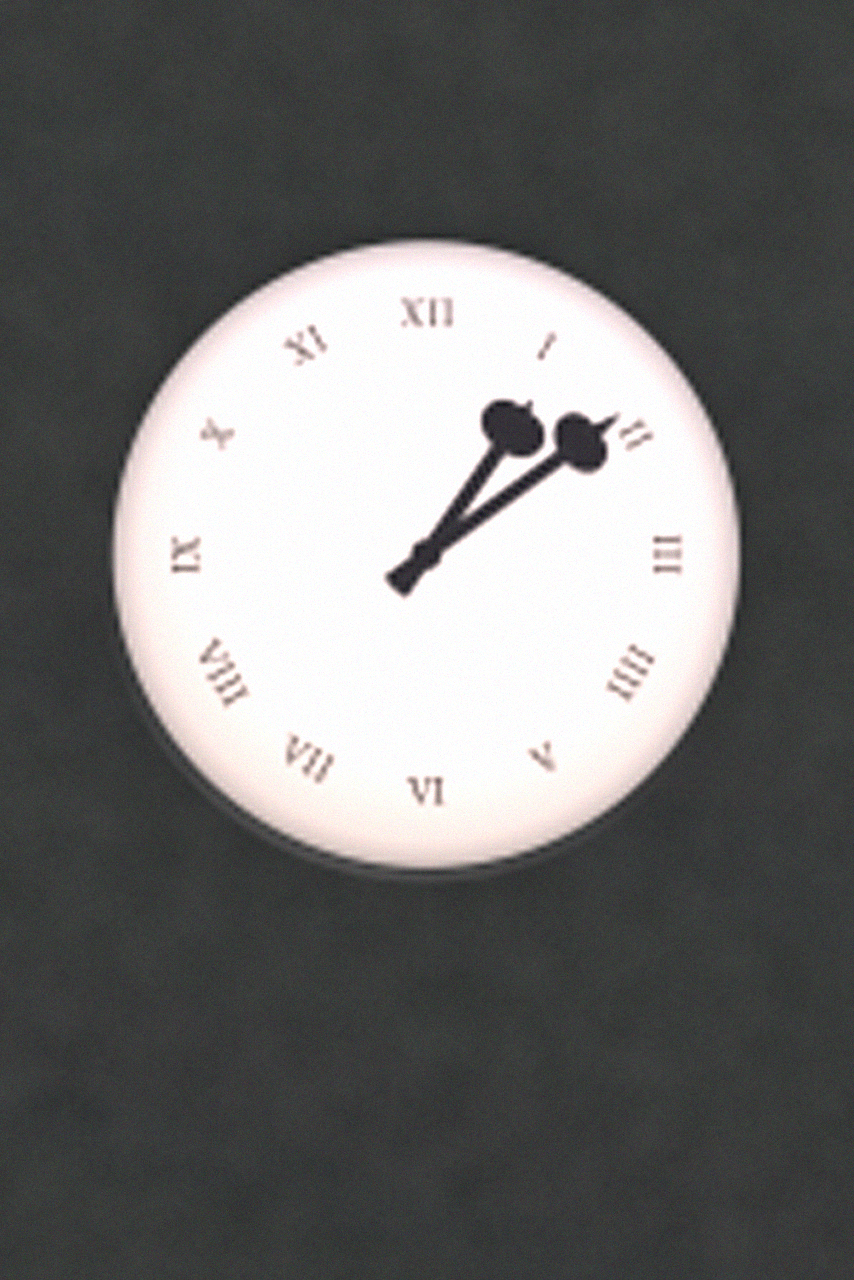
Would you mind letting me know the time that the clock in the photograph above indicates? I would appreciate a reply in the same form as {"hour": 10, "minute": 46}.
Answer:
{"hour": 1, "minute": 9}
